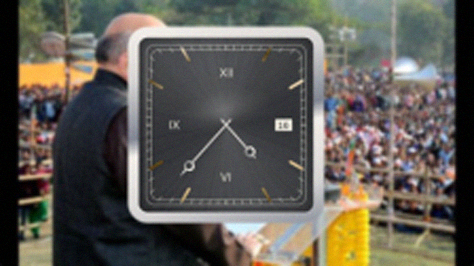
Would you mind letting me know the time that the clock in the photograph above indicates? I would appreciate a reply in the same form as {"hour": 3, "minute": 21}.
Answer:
{"hour": 4, "minute": 37}
